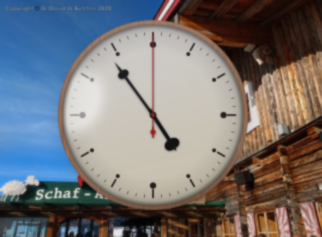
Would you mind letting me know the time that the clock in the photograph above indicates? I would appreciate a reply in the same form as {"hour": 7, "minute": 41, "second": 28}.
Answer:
{"hour": 4, "minute": 54, "second": 0}
